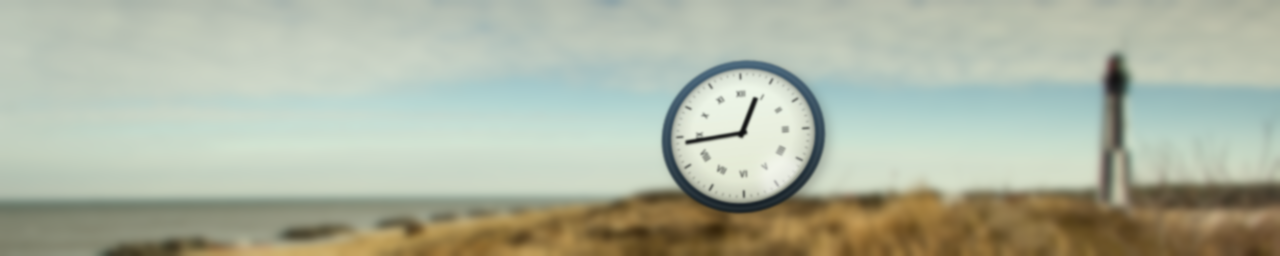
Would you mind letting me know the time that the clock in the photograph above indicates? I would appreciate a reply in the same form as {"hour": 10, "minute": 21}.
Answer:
{"hour": 12, "minute": 44}
